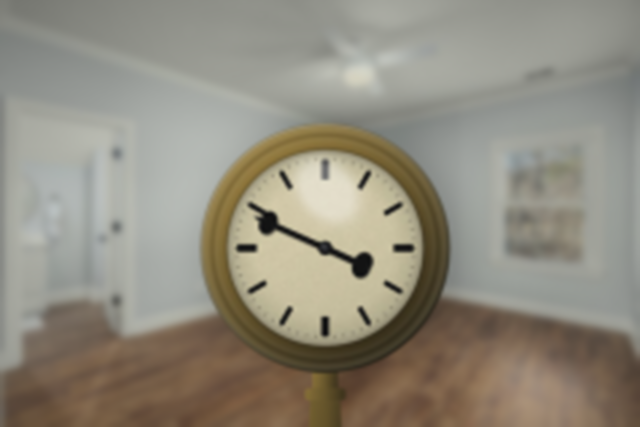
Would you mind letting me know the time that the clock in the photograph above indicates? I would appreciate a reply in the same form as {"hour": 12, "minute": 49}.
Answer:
{"hour": 3, "minute": 49}
